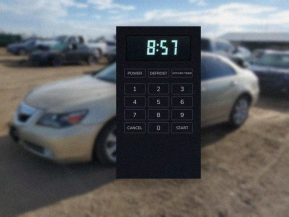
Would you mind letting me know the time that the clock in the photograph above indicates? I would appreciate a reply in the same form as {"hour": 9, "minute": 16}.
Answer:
{"hour": 8, "minute": 57}
